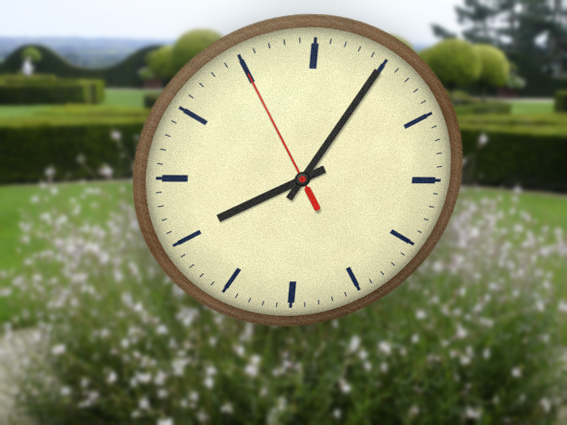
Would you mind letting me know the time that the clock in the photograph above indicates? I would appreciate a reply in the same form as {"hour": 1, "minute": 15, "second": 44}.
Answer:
{"hour": 8, "minute": 4, "second": 55}
